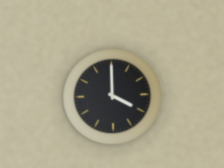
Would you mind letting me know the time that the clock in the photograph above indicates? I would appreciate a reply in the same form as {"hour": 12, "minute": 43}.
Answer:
{"hour": 4, "minute": 0}
